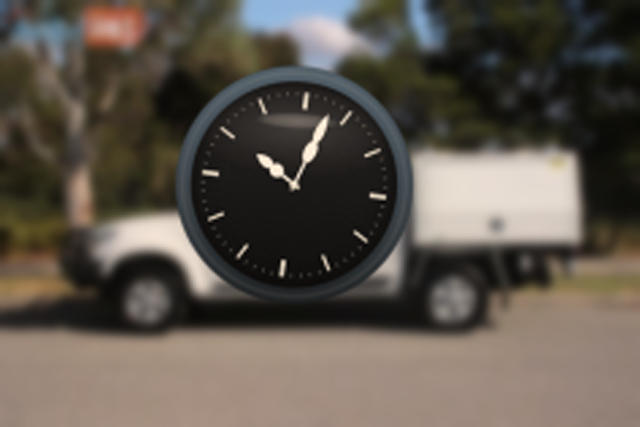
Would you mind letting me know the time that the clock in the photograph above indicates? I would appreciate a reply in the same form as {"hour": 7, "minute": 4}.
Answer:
{"hour": 10, "minute": 3}
